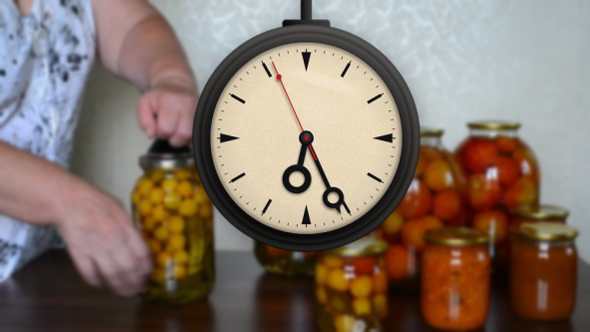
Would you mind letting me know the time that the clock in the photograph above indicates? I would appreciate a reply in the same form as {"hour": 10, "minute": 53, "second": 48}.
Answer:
{"hour": 6, "minute": 25, "second": 56}
